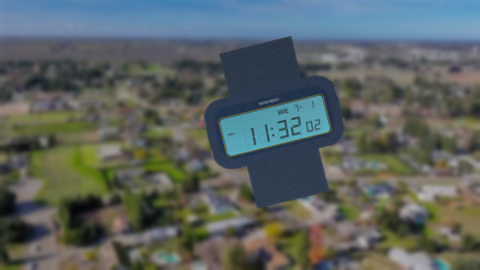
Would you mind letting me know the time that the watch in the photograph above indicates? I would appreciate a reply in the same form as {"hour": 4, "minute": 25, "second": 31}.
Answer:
{"hour": 11, "minute": 32, "second": 2}
